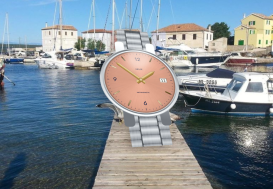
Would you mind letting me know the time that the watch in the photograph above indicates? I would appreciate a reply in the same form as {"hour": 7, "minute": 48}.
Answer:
{"hour": 1, "minute": 52}
